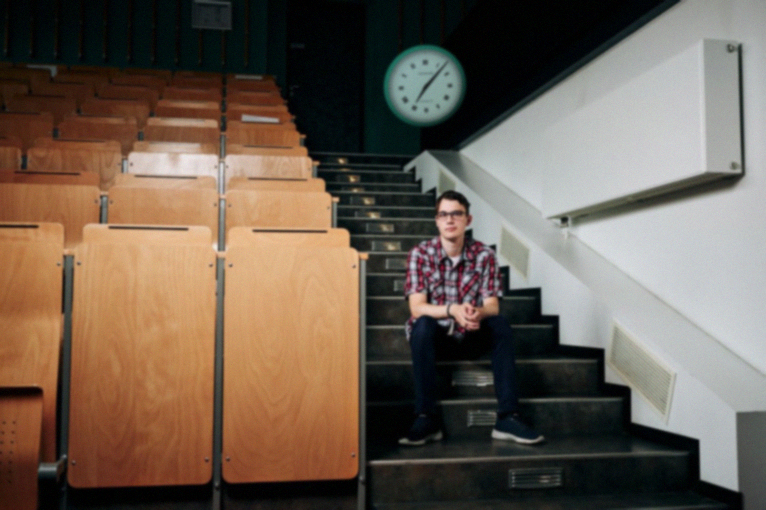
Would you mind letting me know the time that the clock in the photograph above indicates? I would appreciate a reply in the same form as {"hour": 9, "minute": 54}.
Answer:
{"hour": 7, "minute": 7}
